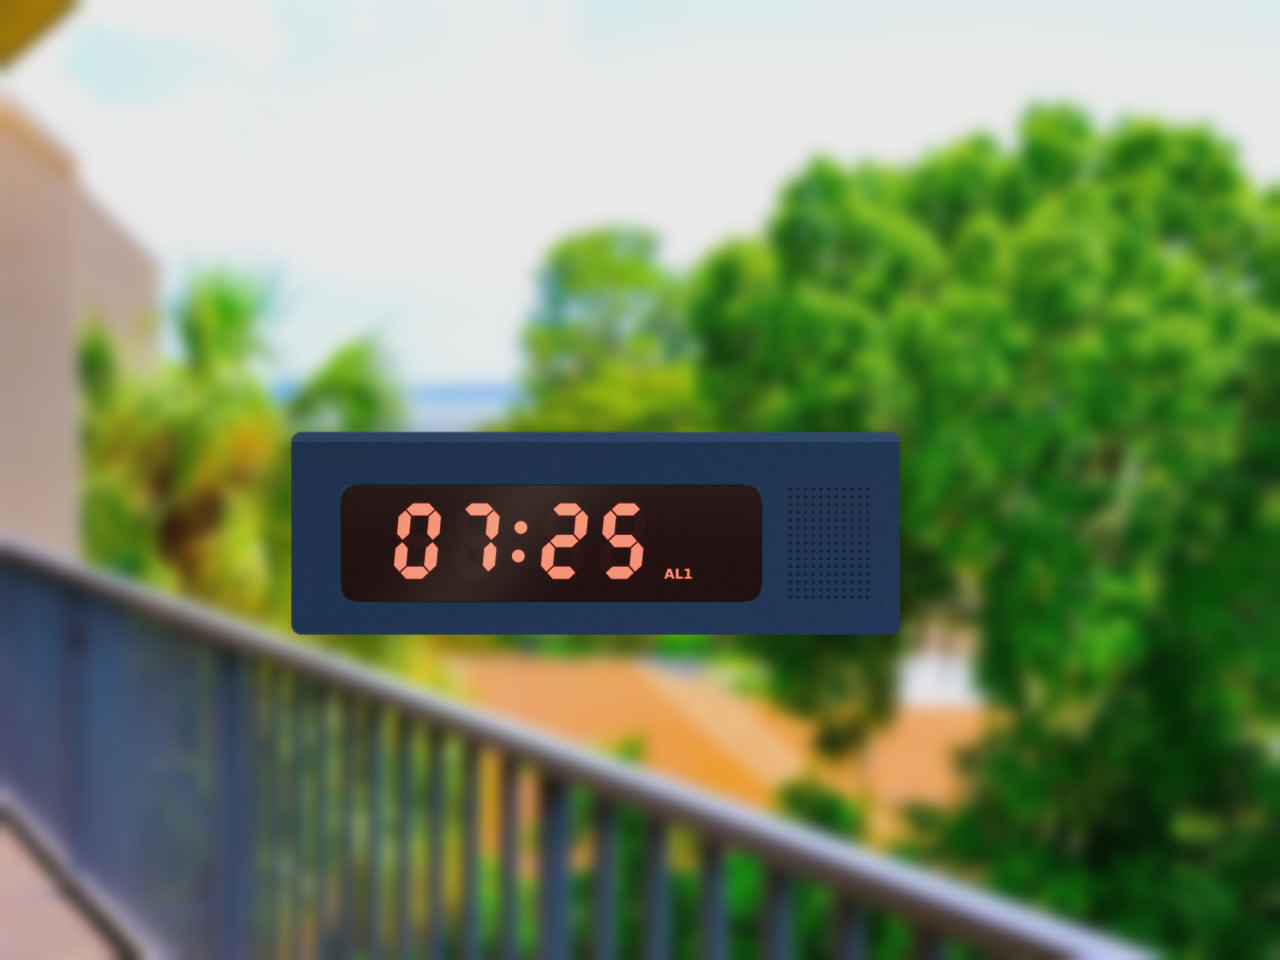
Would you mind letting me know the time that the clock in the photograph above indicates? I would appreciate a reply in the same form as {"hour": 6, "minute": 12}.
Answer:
{"hour": 7, "minute": 25}
